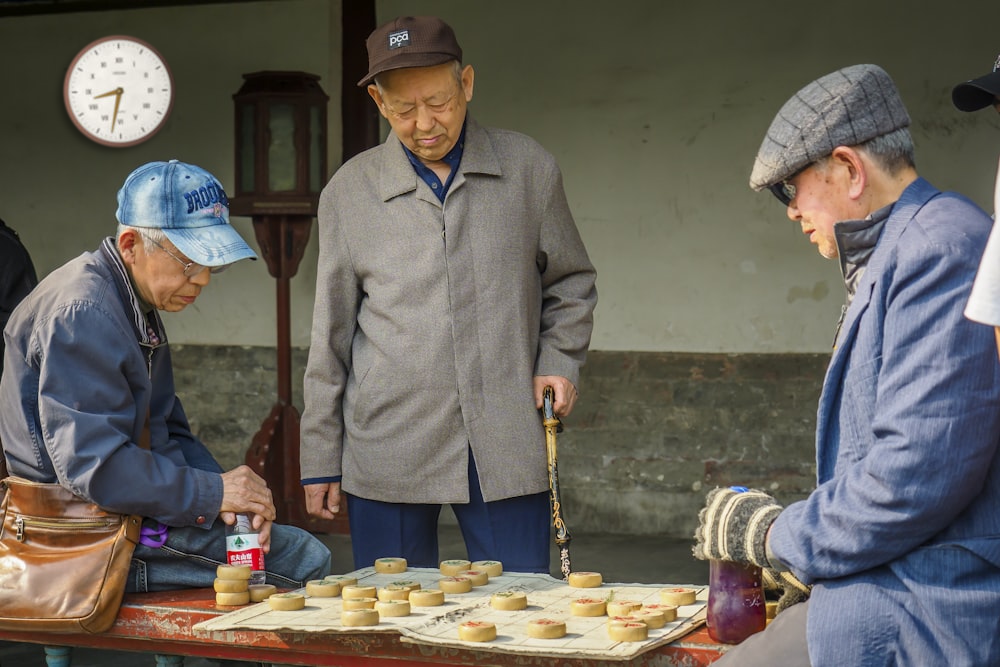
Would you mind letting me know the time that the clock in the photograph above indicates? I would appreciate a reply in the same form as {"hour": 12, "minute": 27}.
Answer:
{"hour": 8, "minute": 32}
